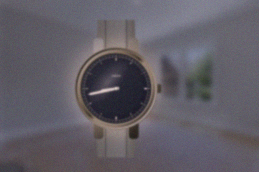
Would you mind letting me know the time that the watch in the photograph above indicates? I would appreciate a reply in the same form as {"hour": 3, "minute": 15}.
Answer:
{"hour": 8, "minute": 43}
